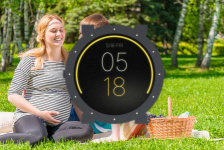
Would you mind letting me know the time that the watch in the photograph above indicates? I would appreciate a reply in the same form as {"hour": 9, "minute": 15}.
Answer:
{"hour": 5, "minute": 18}
